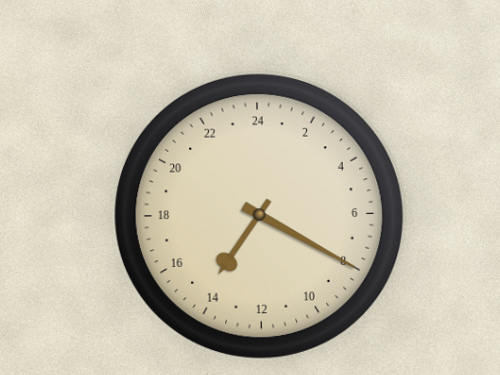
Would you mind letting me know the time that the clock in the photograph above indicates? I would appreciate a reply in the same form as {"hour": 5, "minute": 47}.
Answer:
{"hour": 14, "minute": 20}
